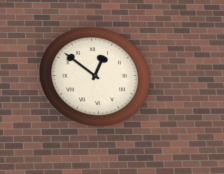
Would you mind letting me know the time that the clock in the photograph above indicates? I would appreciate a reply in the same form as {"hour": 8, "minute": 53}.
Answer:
{"hour": 12, "minute": 52}
